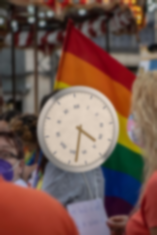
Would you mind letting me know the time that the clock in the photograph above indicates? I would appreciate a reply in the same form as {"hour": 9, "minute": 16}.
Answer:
{"hour": 4, "minute": 33}
